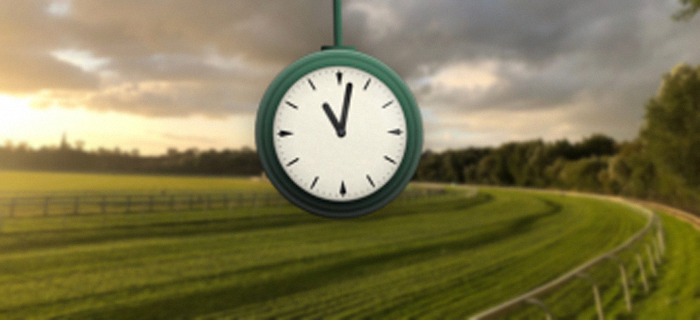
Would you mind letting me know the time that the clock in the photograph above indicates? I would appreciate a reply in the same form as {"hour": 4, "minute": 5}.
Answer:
{"hour": 11, "minute": 2}
